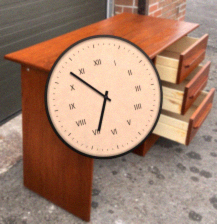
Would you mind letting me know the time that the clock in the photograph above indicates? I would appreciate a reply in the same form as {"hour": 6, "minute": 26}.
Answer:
{"hour": 6, "minute": 53}
